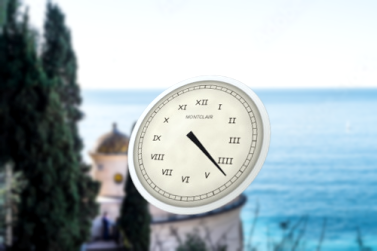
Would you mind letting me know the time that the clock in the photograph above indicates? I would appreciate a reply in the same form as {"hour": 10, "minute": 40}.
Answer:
{"hour": 4, "minute": 22}
